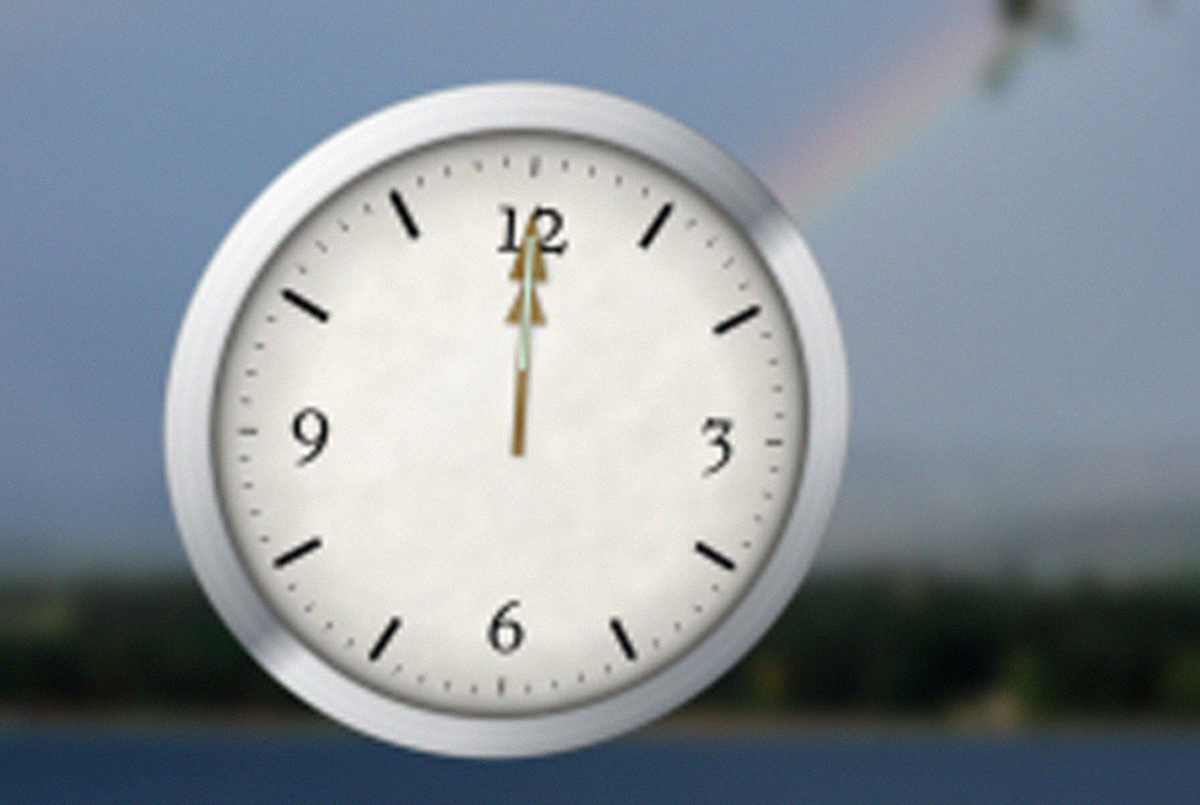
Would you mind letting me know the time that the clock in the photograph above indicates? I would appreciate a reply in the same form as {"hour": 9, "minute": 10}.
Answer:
{"hour": 12, "minute": 0}
